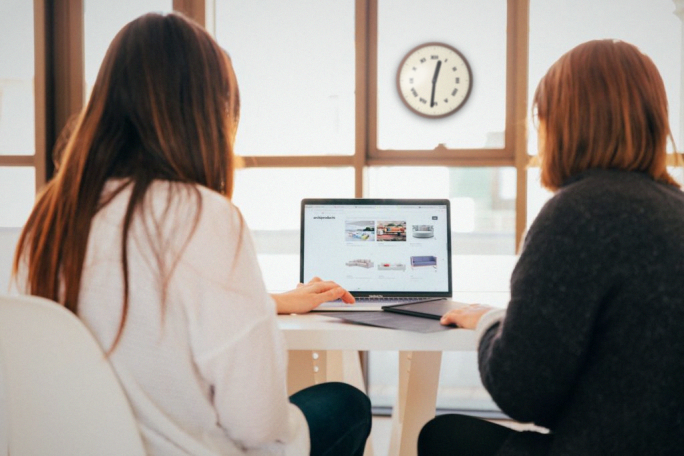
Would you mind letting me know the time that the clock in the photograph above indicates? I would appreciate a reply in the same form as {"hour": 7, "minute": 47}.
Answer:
{"hour": 12, "minute": 31}
